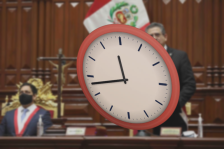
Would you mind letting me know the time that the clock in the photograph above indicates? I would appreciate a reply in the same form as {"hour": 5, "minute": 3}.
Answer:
{"hour": 11, "minute": 43}
